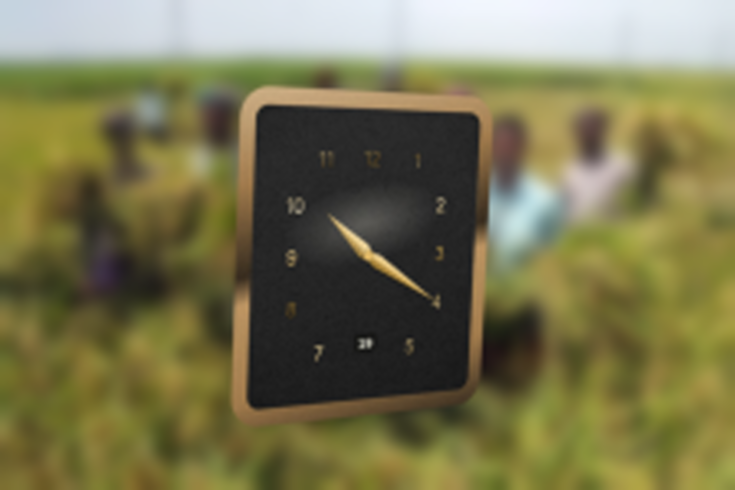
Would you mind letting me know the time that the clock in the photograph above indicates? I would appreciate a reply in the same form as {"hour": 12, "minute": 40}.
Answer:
{"hour": 10, "minute": 20}
